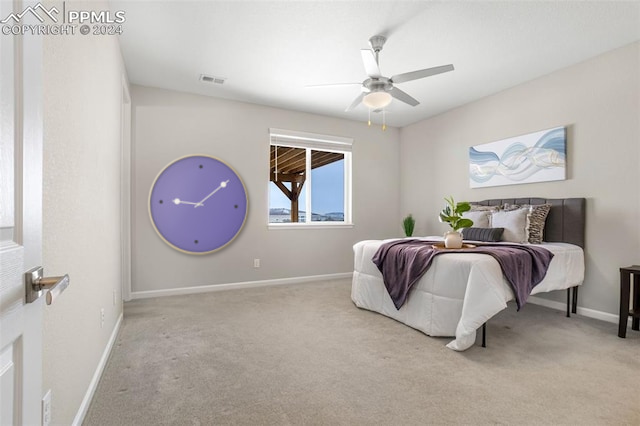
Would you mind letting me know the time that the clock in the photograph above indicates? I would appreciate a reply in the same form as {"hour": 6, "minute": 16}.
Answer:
{"hour": 9, "minute": 8}
